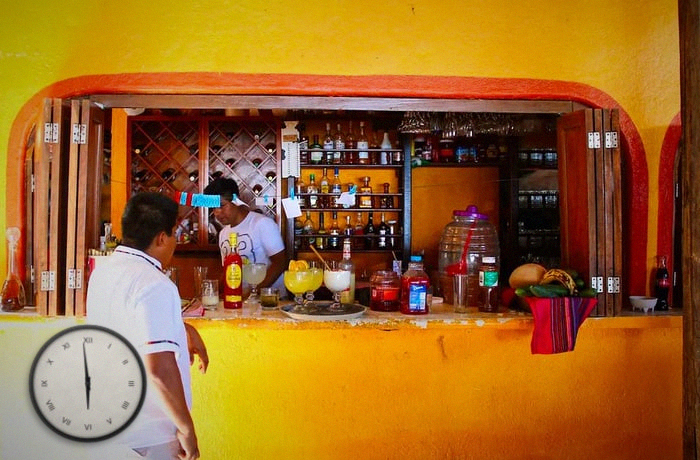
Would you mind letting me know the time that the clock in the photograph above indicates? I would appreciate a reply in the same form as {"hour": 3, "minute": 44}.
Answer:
{"hour": 5, "minute": 59}
